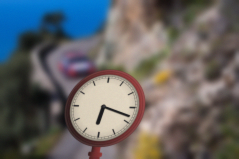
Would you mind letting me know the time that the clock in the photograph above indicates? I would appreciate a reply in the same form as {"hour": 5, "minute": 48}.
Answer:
{"hour": 6, "minute": 18}
